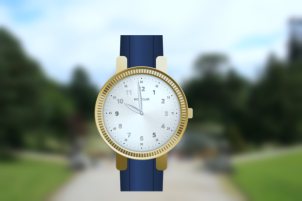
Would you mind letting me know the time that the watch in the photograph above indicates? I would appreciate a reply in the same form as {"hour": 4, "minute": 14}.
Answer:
{"hour": 9, "minute": 59}
